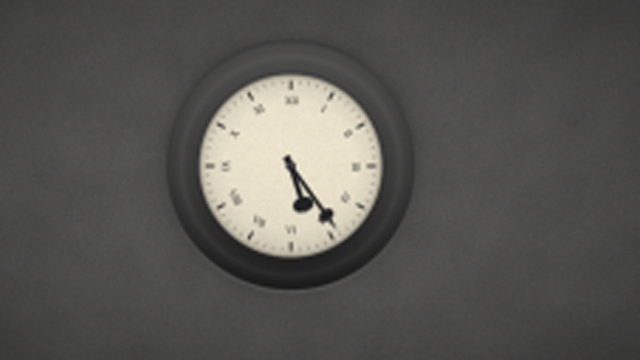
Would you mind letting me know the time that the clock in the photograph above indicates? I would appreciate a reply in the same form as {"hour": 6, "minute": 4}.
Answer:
{"hour": 5, "minute": 24}
